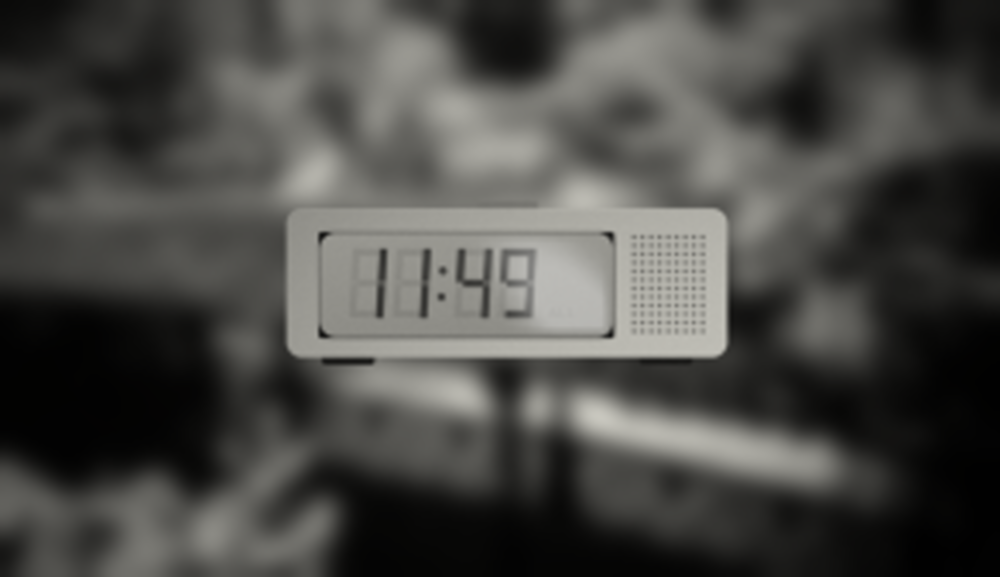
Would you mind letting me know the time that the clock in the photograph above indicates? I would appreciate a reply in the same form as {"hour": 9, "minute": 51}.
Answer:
{"hour": 11, "minute": 49}
